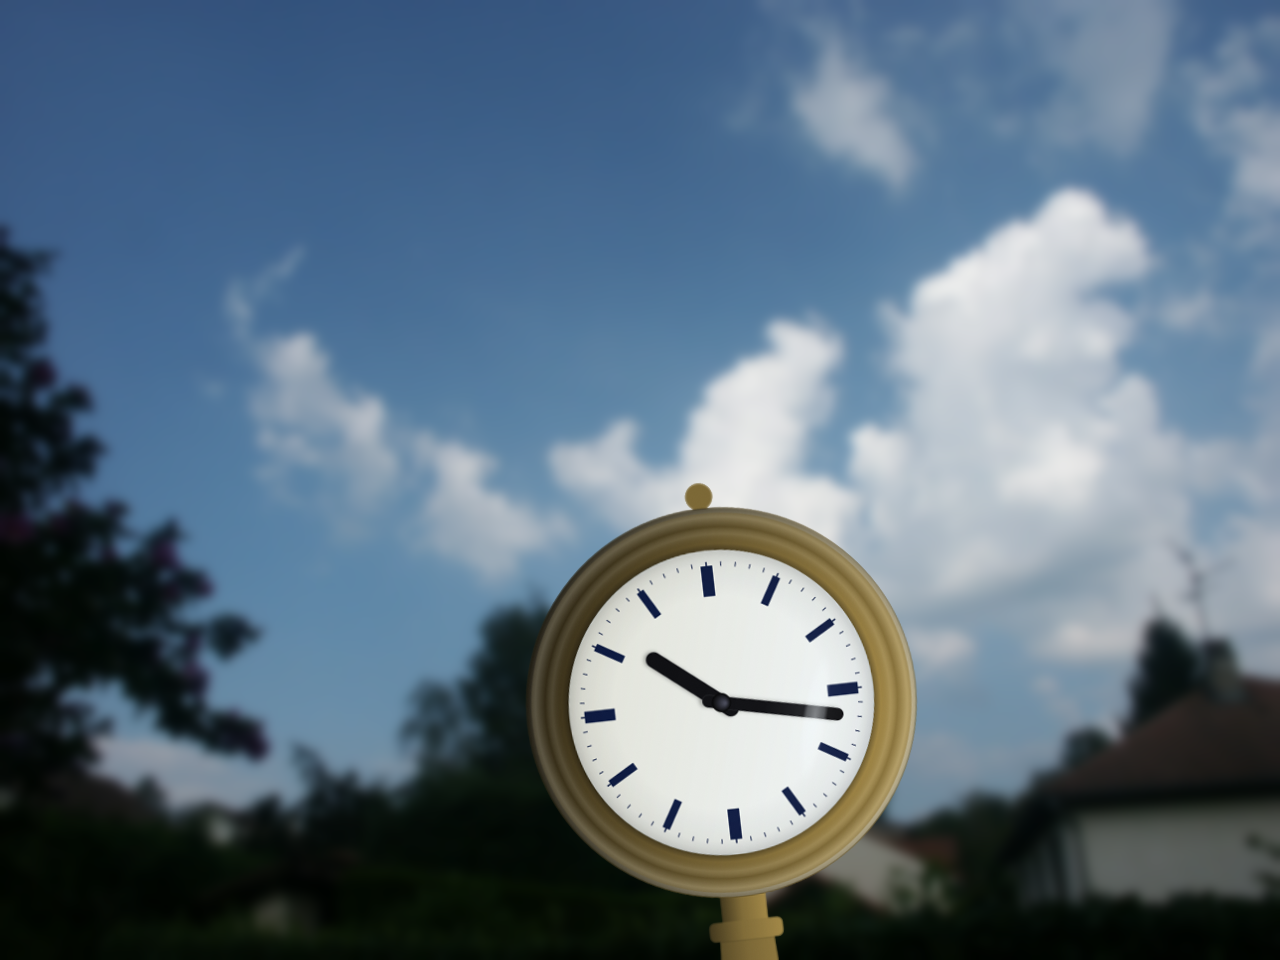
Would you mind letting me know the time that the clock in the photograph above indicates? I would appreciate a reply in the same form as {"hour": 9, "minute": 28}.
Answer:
{"hour": 10, "minute": 17}
